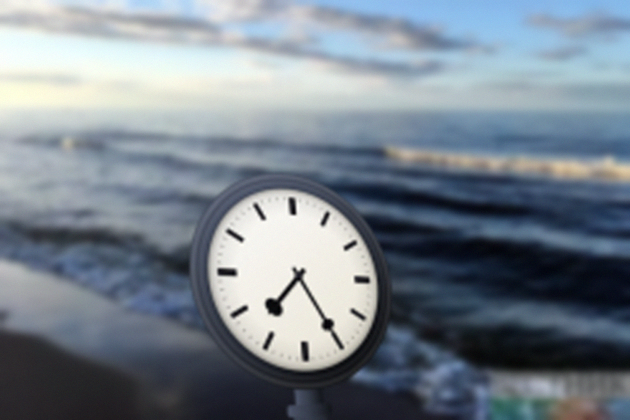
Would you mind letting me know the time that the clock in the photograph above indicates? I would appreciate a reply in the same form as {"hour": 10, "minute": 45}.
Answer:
{"hour": 7, "minute": 25}
